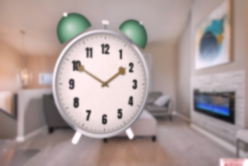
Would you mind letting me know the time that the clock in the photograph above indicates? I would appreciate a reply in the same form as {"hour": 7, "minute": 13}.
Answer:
{"hour": 1, "minute": 50}
